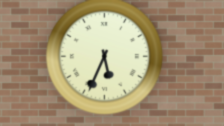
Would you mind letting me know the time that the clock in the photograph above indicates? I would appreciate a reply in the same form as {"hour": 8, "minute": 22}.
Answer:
{"hour": 5, "minute": 34}
